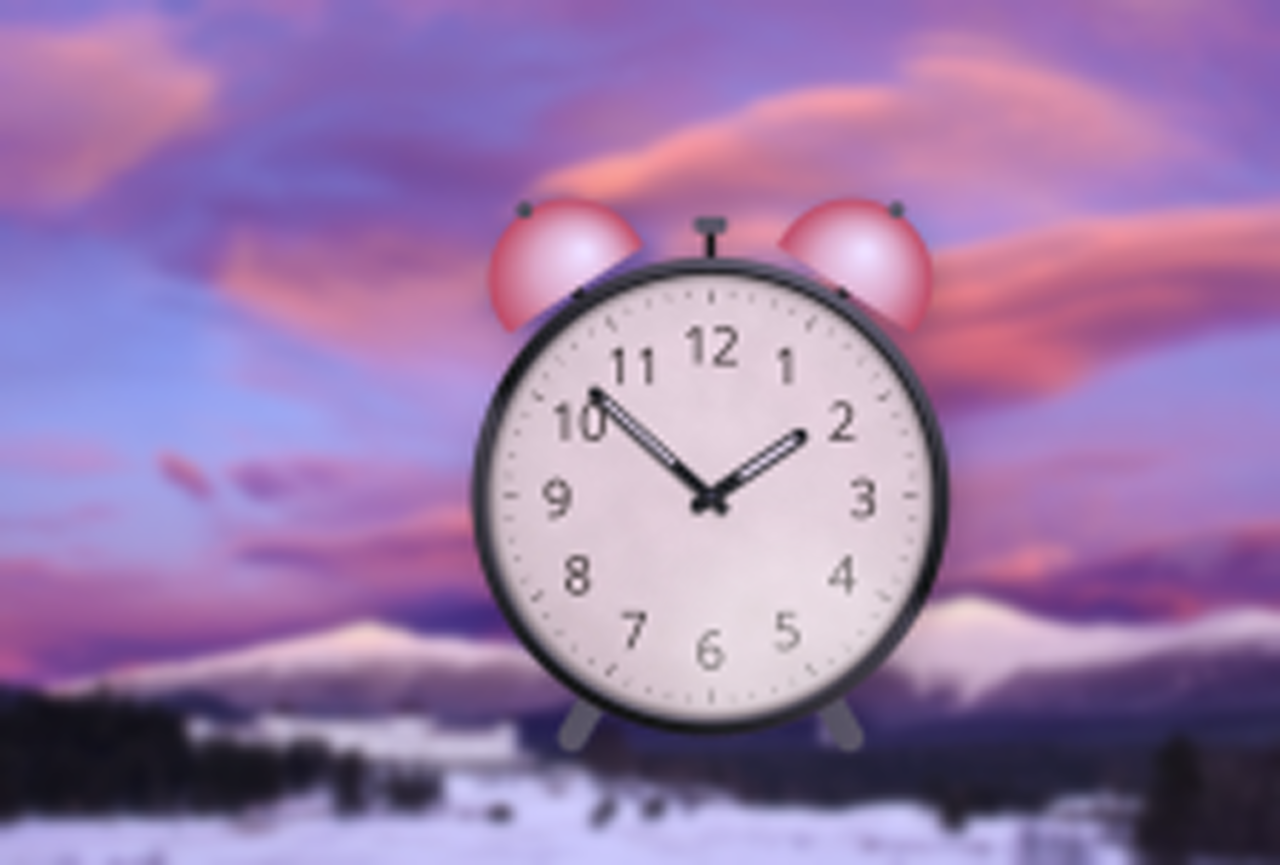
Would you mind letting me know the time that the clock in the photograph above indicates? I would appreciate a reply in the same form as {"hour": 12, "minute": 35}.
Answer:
{"hour": 1, "minute": 52}
